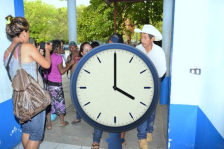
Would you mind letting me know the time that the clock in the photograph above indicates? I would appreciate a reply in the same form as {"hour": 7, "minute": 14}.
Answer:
{"hour": 4, "minute": 0}
